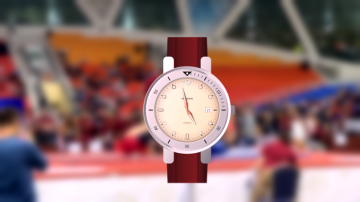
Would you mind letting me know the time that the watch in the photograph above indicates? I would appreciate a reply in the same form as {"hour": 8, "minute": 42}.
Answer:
{"hour": 4, "minute": 58}
